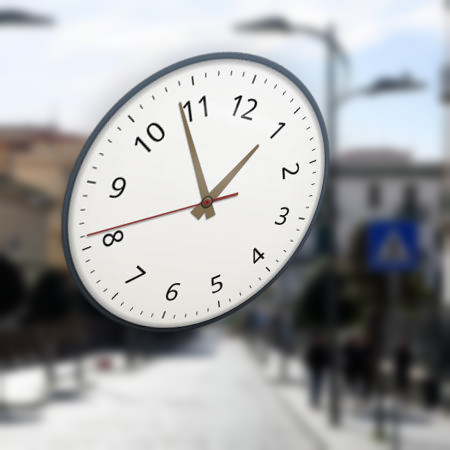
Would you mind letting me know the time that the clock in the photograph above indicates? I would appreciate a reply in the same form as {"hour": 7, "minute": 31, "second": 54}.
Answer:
{"hour": 12, "minute": 53, "second": 41}
